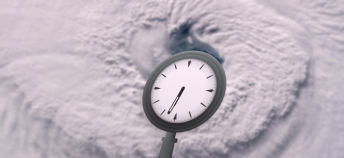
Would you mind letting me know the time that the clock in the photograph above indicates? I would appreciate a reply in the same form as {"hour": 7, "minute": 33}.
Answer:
{"hour": 6, "minute": 33}
